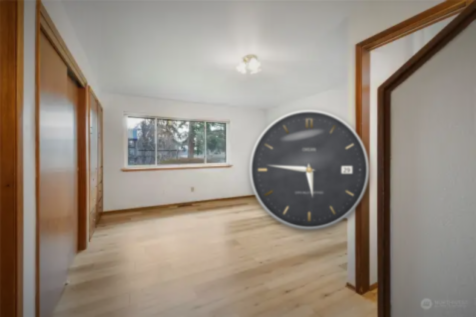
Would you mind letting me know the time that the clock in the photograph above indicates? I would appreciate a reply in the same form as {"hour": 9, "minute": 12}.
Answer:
{"hour": 5, "minute": 46}
